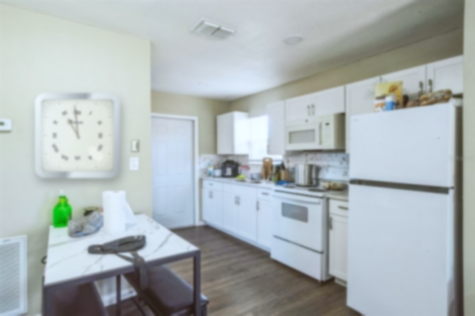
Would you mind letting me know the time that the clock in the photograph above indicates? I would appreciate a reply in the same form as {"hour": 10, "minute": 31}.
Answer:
{"hour": 10, "minute": 59}
